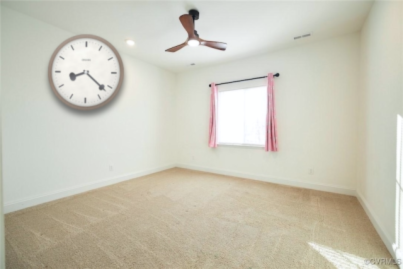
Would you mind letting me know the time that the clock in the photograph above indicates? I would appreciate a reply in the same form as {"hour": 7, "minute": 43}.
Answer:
{"hour": 8, "minute": 22}
